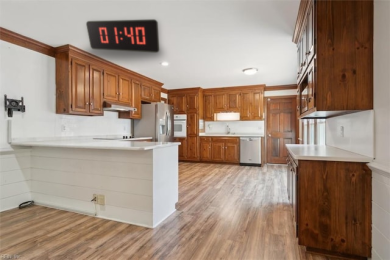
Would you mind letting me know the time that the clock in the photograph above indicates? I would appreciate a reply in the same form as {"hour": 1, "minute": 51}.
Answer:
{"hour": 1, "minute": 40}
